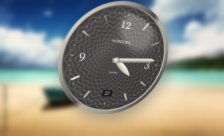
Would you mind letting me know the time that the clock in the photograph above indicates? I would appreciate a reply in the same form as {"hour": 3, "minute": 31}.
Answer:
{"hour": 4, "minute": 14}
